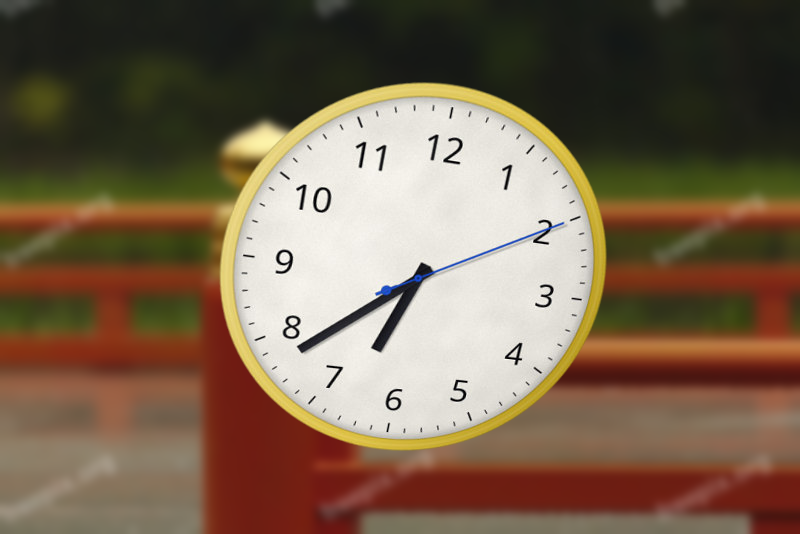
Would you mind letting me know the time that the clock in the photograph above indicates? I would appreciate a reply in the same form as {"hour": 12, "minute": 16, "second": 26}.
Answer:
{"hour": 6, "minute": 38, "second": 10}
